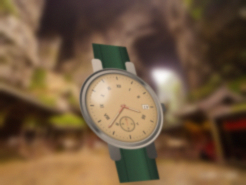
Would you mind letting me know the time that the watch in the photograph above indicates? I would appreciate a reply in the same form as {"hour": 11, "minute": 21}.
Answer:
{"hour": 3, "minute": 37}
